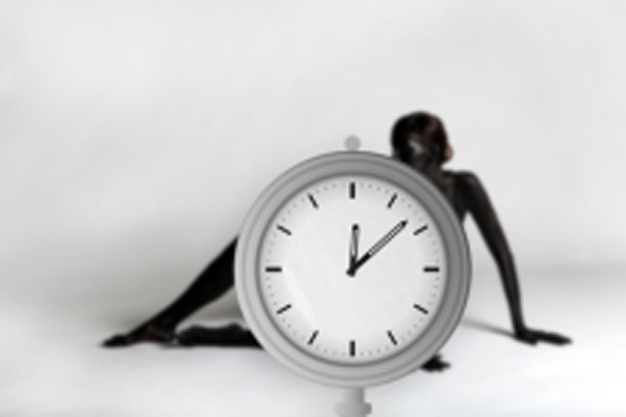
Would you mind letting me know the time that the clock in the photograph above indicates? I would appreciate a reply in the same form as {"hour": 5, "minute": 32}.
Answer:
{"hour": 12, "minute": 8}
